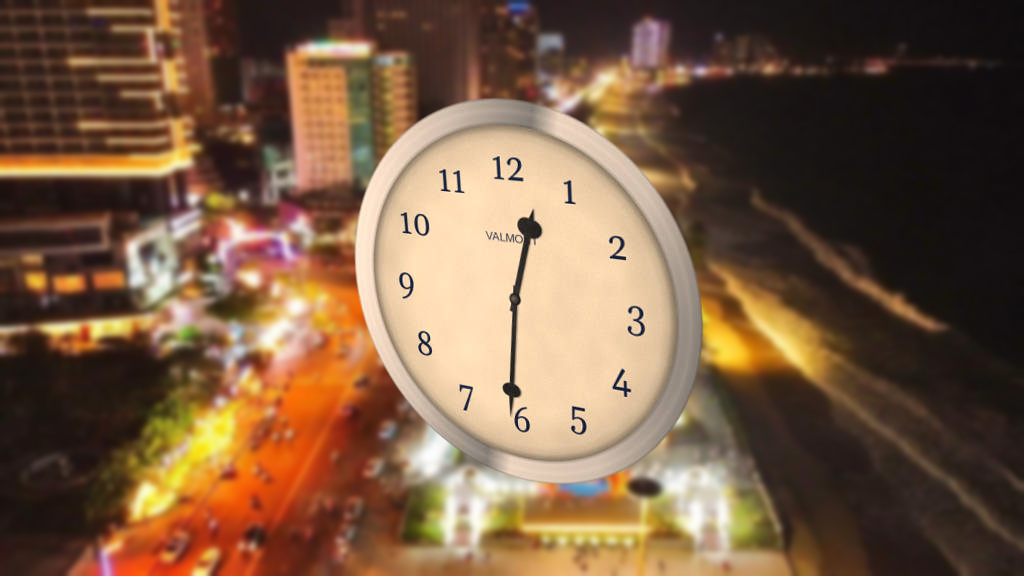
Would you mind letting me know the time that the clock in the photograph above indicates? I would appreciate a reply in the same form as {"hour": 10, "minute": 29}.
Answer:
{"hour": 12, "minute": 31}
